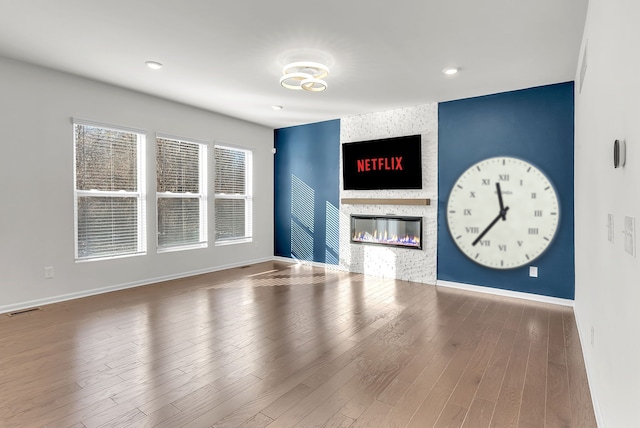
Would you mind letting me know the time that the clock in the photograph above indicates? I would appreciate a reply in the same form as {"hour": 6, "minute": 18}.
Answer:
{"hour": 11, "minute": 37}
